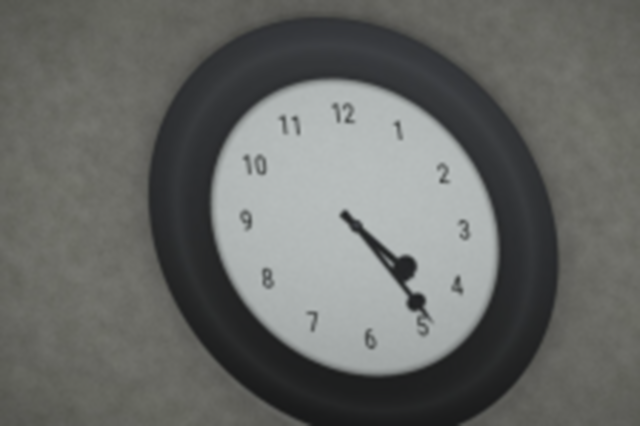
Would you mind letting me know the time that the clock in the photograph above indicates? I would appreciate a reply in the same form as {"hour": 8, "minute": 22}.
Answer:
{"hour": 4, "minute": 24}
